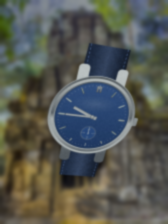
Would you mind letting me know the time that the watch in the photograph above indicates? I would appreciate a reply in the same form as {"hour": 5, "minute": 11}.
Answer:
{"hour": 9, "minute": 45}
